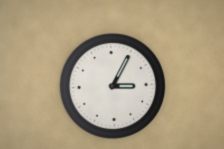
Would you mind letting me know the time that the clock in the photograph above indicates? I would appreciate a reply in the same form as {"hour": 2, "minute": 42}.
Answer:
{"hour": 3, "minute": 5}
